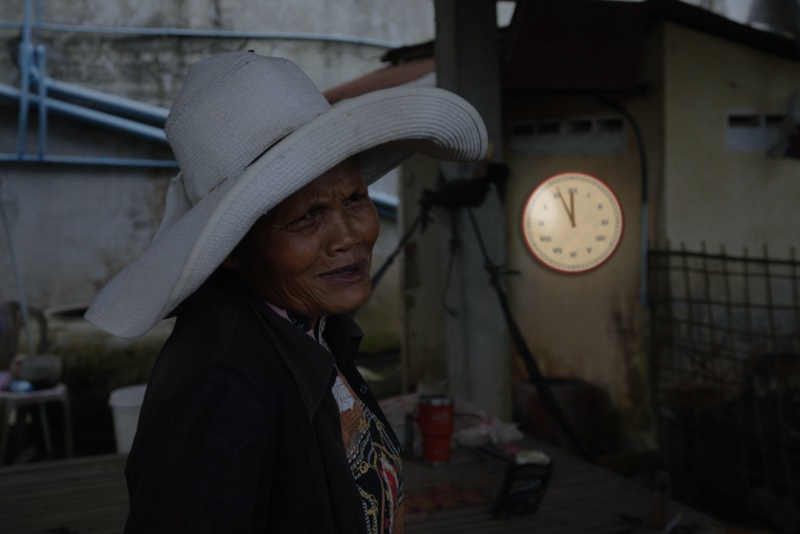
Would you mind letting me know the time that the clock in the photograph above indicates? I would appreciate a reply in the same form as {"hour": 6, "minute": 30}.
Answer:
{"hour": 11, "minute": 56}
